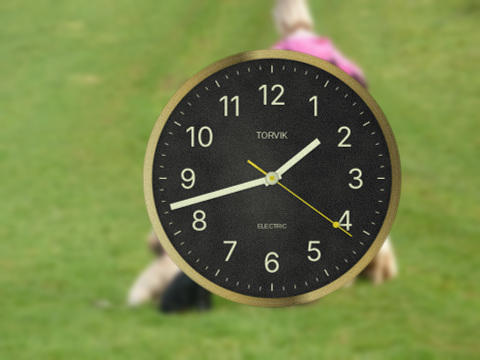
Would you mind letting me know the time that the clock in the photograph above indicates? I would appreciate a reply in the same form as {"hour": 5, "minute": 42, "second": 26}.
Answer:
{"hour": 1, "minute": 42, "second": 21}
